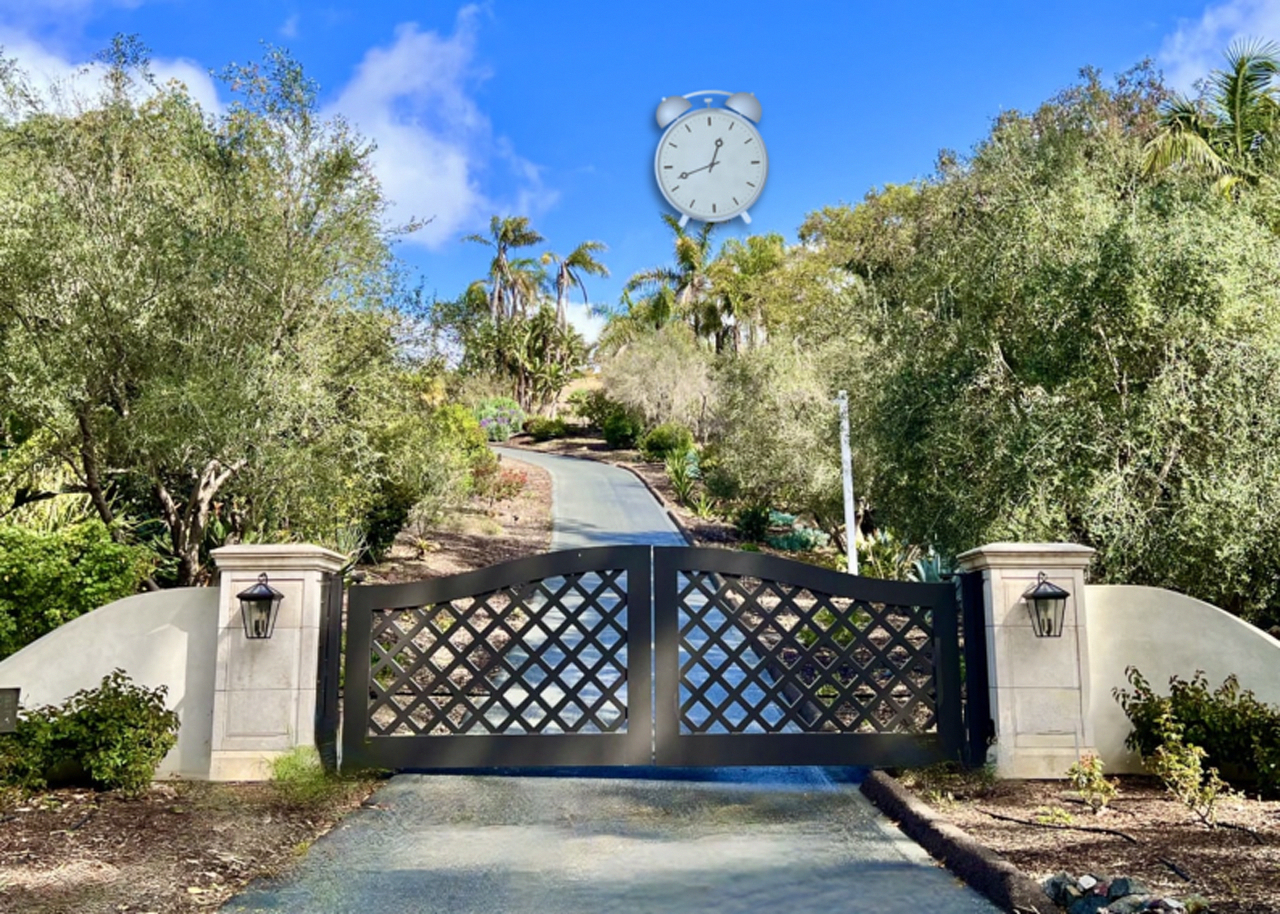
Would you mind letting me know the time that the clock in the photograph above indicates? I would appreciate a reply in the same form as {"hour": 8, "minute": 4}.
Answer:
{"hour": 12, "minute": 42}
